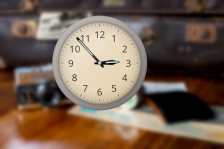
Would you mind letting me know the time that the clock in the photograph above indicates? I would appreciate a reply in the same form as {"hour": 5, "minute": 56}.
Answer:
{"hour": 2, "minute": 53}
